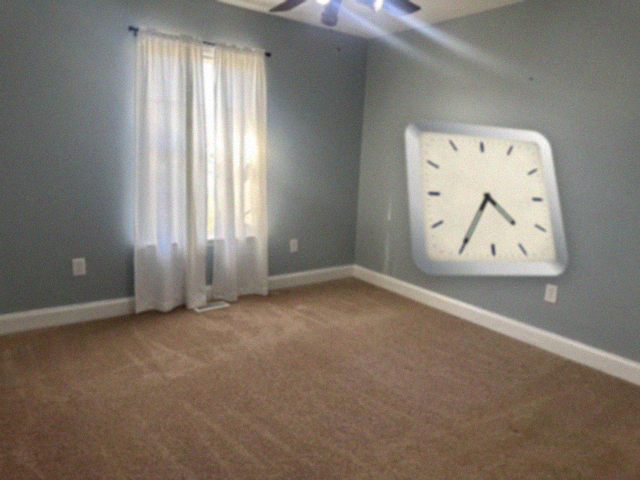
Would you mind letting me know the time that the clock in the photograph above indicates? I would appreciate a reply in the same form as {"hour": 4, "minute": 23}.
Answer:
{"hour": 4, "minute": 35}
